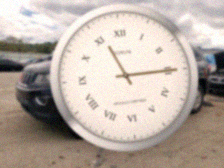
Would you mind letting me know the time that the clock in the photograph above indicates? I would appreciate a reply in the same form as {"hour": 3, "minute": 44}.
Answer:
{"hour": 11, "minute": 15}
